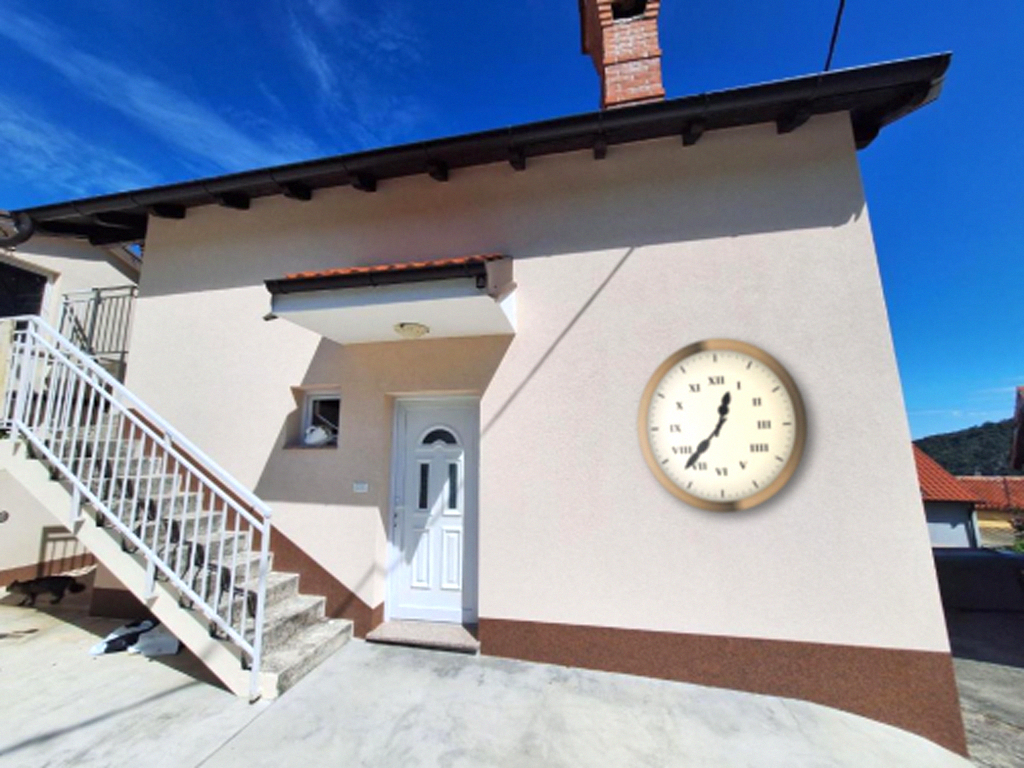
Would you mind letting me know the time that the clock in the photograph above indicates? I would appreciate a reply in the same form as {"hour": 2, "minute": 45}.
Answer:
{"hour": 12, "minute": 37}
